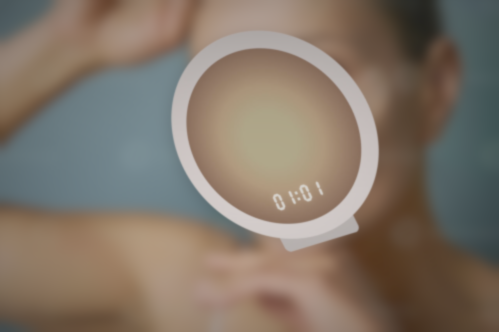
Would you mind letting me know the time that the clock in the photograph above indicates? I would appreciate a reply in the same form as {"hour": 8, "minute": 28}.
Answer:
{"hour": 1, "minute": 1}
